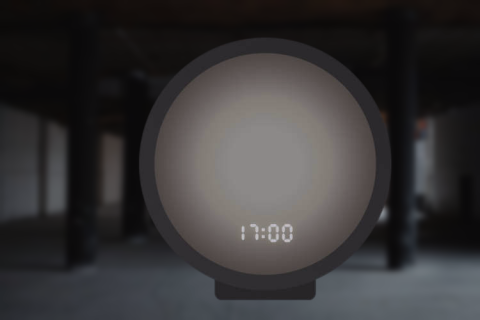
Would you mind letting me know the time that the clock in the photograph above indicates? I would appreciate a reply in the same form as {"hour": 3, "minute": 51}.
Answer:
{"hour": 17, "minute": 0}
